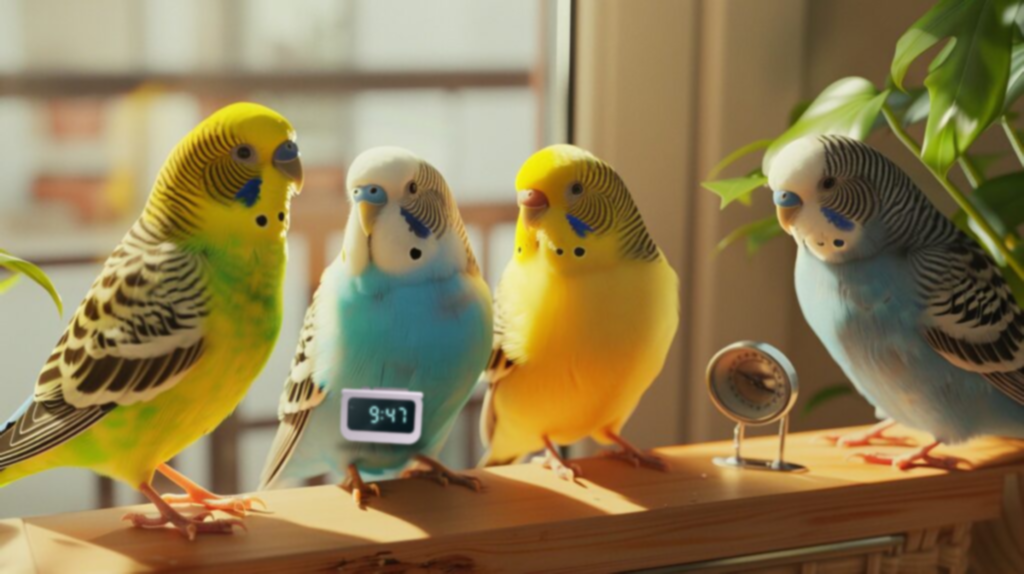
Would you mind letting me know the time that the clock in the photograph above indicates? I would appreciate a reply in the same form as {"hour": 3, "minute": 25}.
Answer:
{"hour": 9, "minute": 47}
